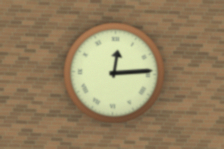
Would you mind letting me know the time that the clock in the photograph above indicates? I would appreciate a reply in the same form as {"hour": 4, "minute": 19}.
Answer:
{"hour": 12, "minute": 14}
